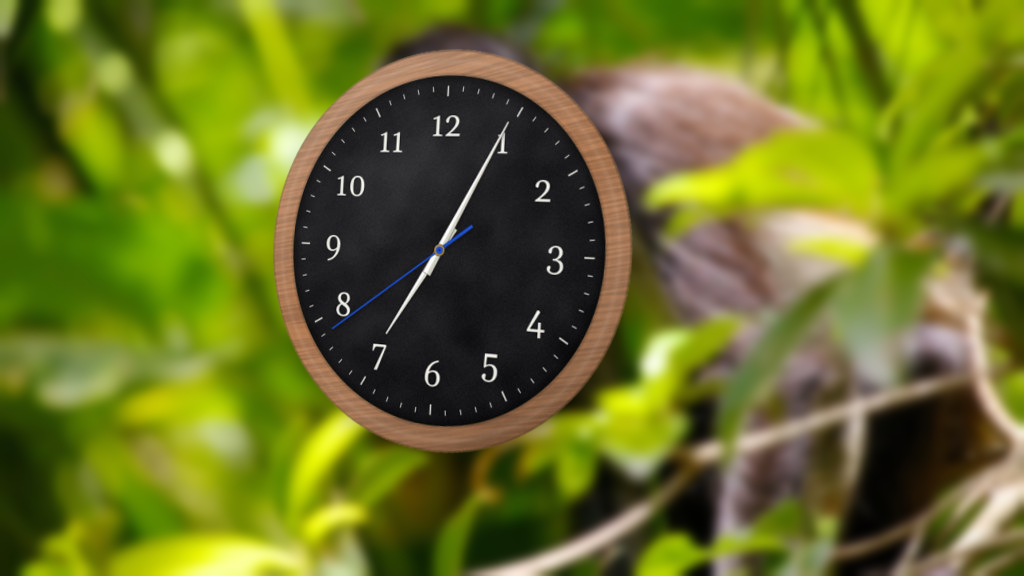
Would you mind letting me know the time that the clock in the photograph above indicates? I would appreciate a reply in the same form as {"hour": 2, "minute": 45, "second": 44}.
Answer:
{"hour": 7, "minute": 4, "second": 39}
